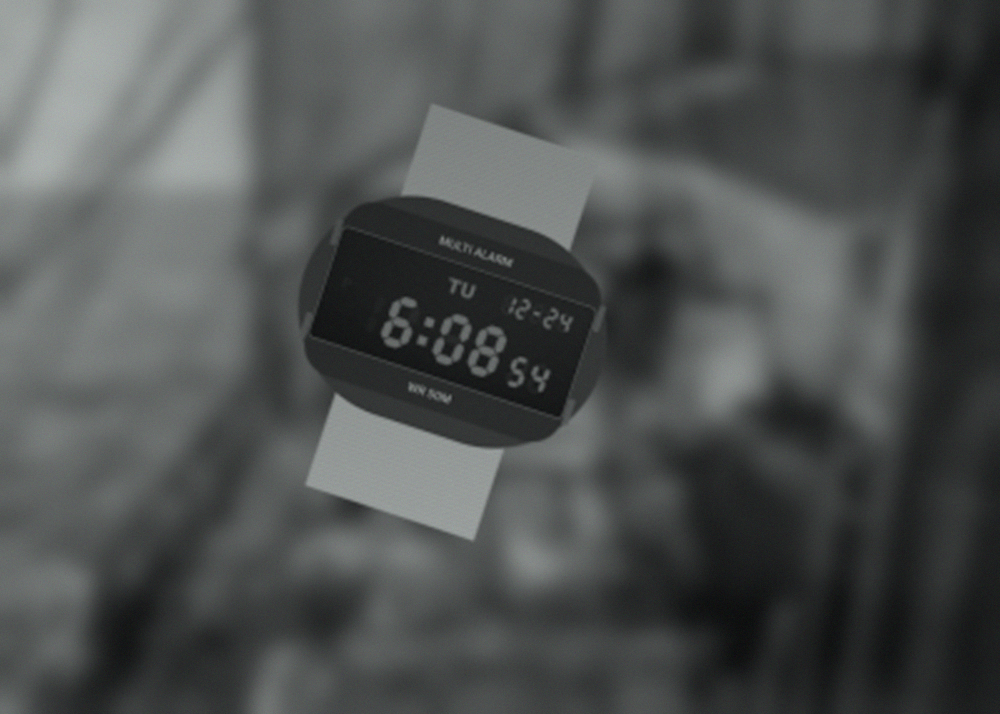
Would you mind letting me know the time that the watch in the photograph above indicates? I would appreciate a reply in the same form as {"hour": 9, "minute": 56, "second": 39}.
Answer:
{"hour": 6, "minute": 8, "second": 54}
